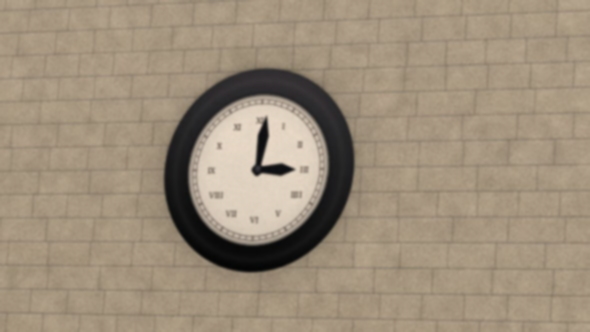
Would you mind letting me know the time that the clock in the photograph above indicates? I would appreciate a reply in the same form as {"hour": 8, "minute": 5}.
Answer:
{"hour": 3, "minute": 1}
